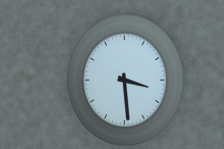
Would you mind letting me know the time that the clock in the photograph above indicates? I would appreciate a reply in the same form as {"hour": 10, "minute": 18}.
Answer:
{"hour": 3, "minute": 29}
